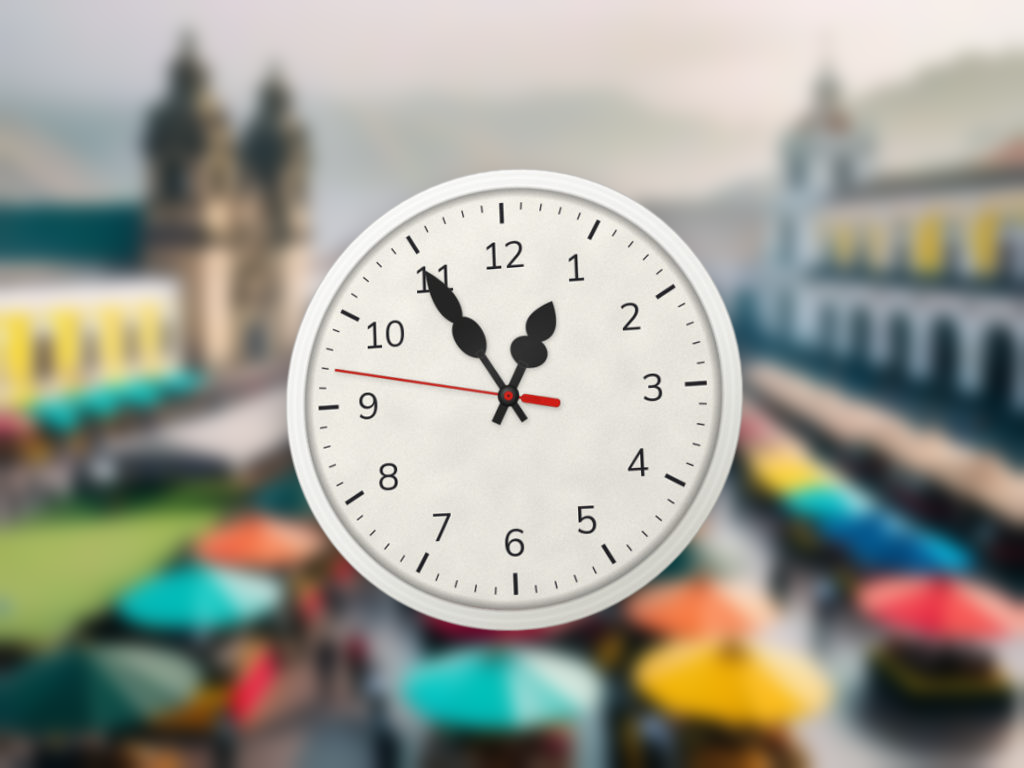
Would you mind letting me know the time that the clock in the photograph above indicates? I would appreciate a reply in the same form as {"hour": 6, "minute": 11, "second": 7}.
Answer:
{"hour": 12, "minute": 54, "second": 47}
